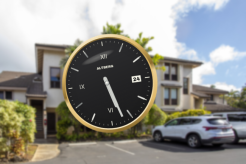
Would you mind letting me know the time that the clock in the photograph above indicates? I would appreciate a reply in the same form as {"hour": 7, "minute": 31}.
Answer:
{"hour": 5, "minute": 27}
